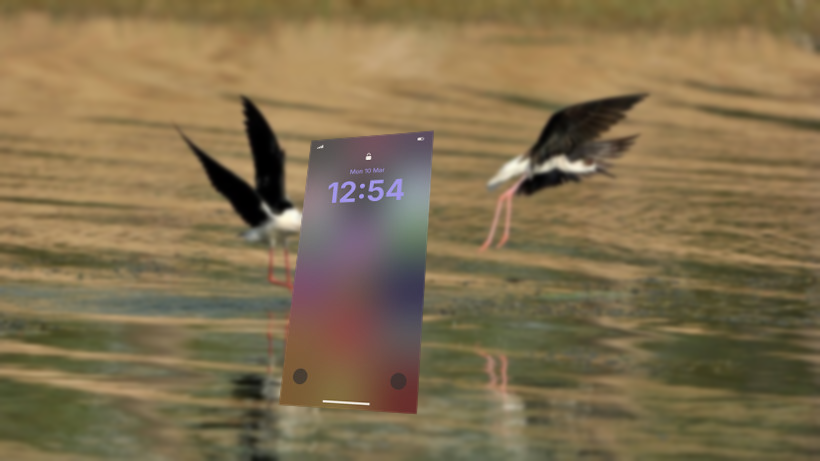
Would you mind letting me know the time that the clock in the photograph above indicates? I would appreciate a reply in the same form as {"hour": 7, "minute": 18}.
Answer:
{"hour": 12, "minute": 54}
